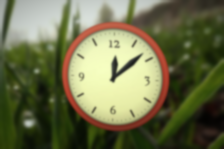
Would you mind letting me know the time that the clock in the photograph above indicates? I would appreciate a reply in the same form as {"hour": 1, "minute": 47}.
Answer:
{"hour": 12, "minute": 8}
